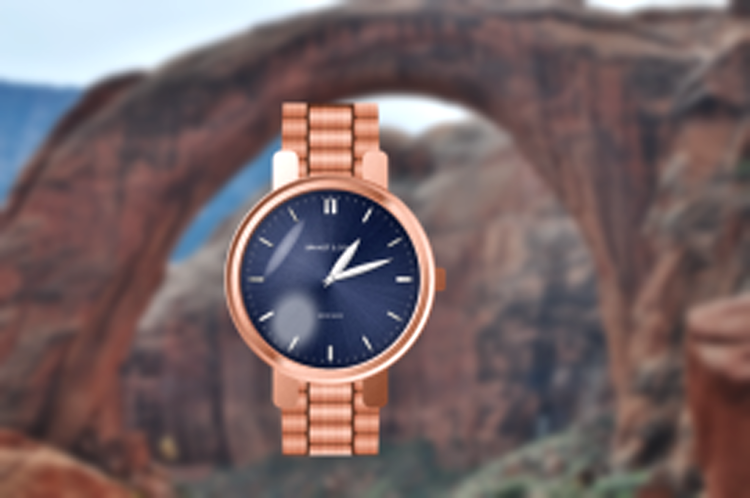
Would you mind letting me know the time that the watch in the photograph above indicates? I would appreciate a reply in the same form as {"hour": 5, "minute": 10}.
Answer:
{"hour": 1, "minute": 12}
